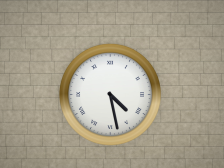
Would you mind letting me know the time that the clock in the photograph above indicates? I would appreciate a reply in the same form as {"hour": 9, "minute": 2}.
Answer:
{"hour": 4, "minute": 28}
